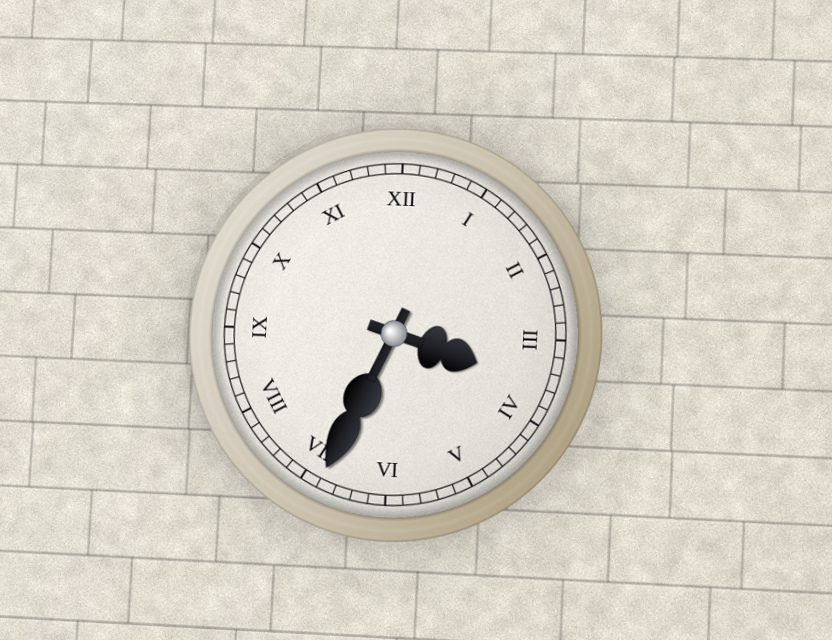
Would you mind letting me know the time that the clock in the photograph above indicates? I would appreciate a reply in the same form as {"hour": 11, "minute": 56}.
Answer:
{"hour": 3, "minute": 34}
